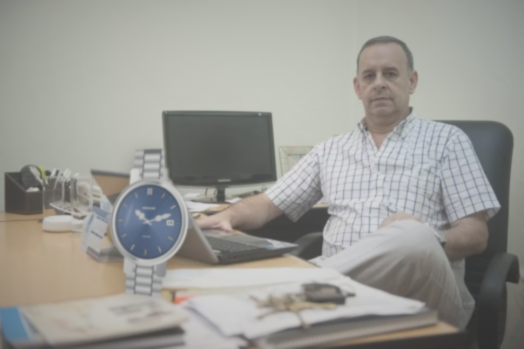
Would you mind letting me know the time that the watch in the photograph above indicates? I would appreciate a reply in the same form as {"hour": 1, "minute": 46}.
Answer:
{"hour": 10, "minute": 12}
